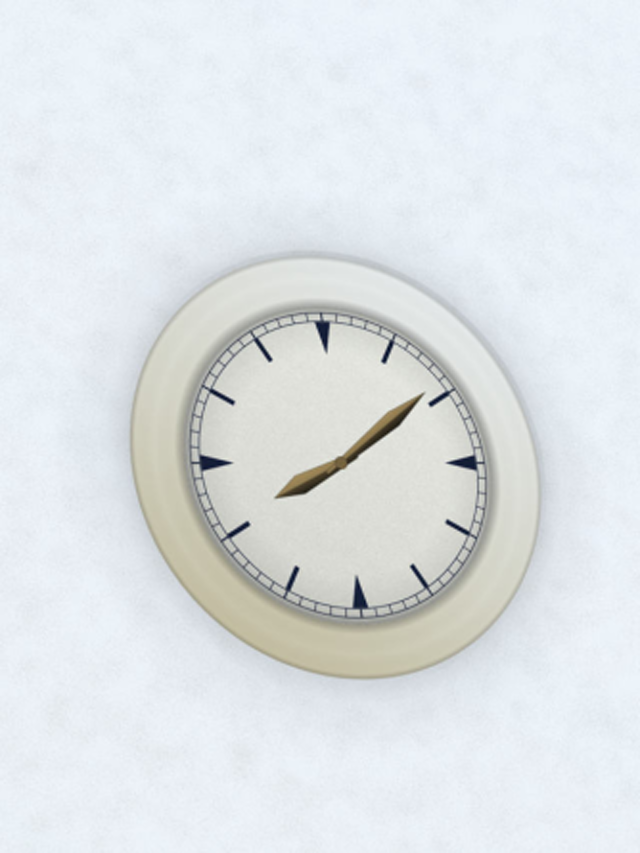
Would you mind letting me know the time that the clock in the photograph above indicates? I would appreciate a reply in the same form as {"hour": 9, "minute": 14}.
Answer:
{"hour": 8, "minute": 9}
